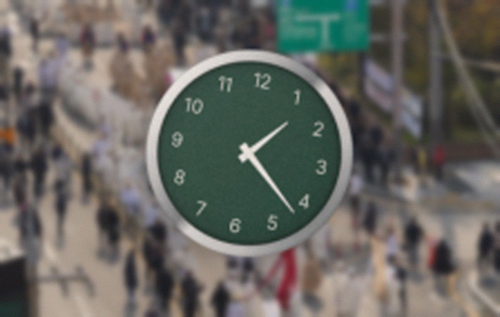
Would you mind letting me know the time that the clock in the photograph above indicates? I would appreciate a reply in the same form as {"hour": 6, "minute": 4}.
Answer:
{"hour": 1, "minute": 22}
